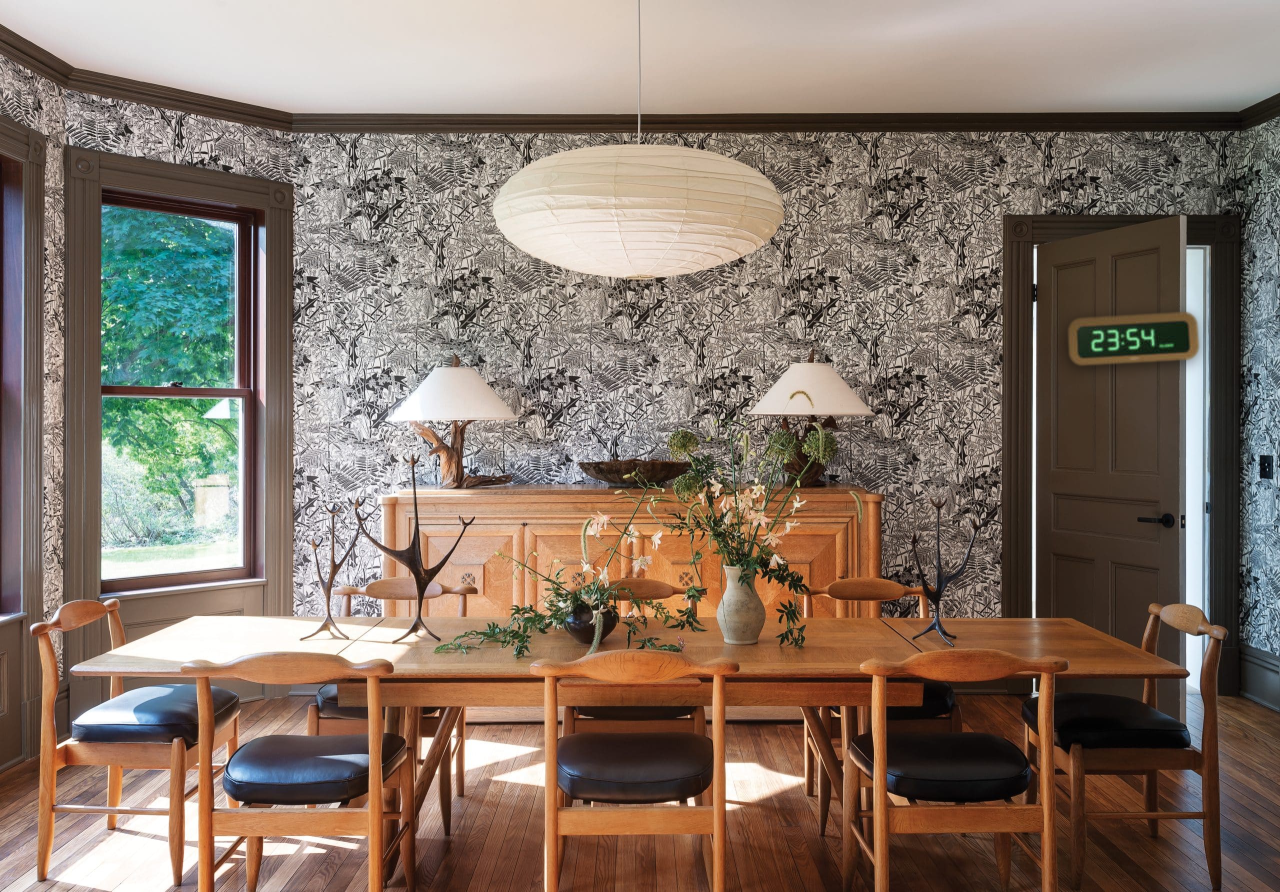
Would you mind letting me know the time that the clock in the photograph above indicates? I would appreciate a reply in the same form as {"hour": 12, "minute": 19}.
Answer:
{"hour": 23, "minute": 54}
